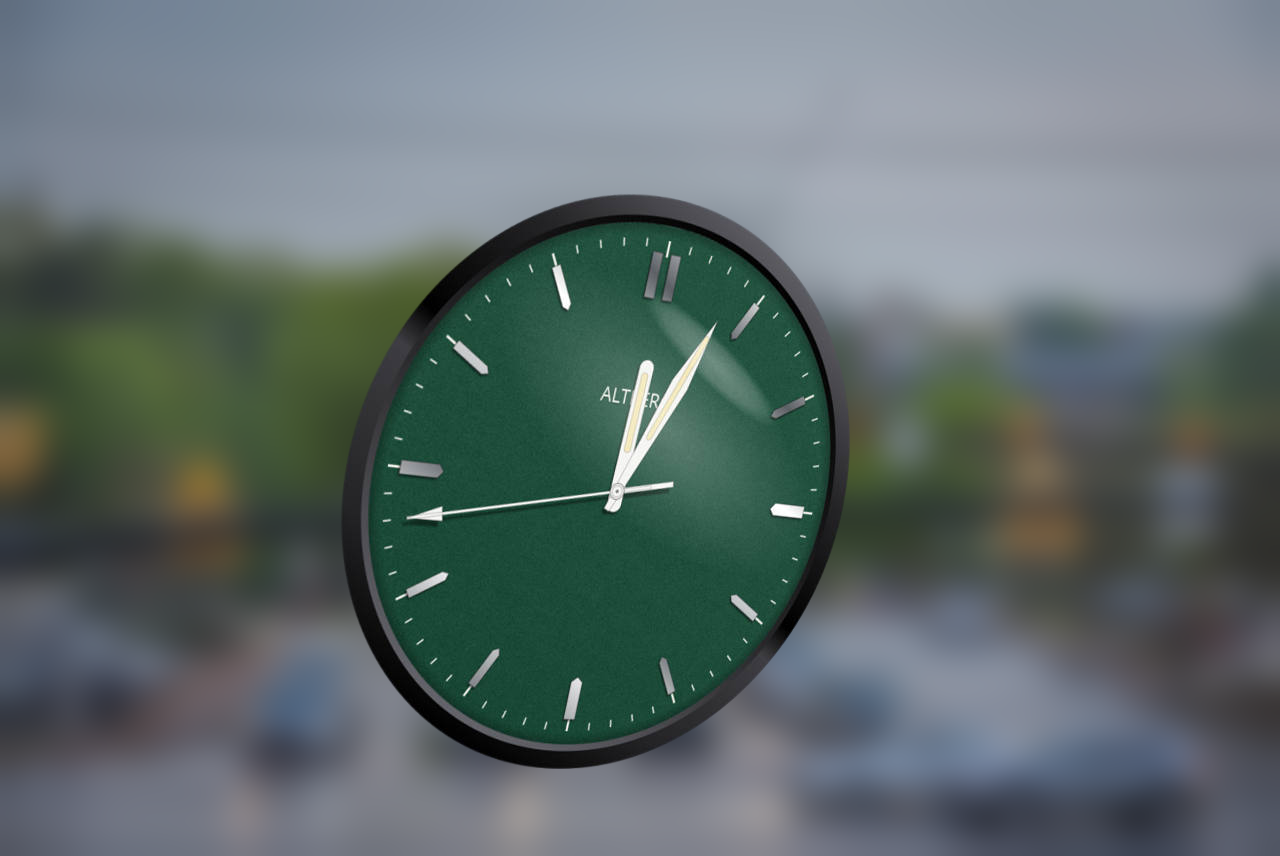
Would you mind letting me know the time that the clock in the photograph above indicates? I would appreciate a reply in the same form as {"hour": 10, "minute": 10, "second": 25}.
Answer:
{"hour": 12, "minute": 3, "second": 43}
